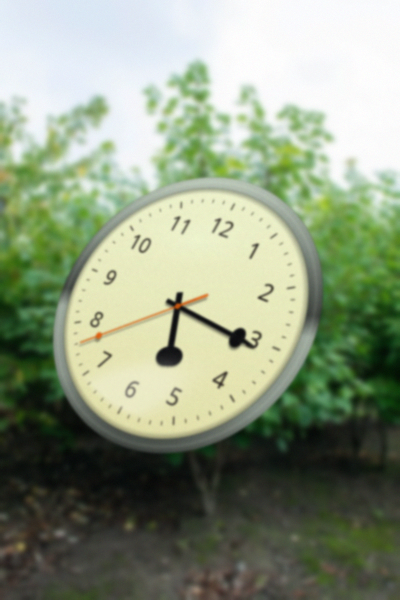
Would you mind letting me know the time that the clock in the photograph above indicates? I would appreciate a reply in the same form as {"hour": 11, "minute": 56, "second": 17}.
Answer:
{"hour": 5, "minute": 15, "second": 38}
